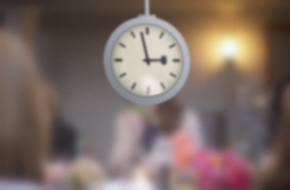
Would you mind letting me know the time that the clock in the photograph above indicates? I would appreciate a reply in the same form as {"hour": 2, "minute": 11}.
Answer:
{"hour": 2, "minute": 58}
